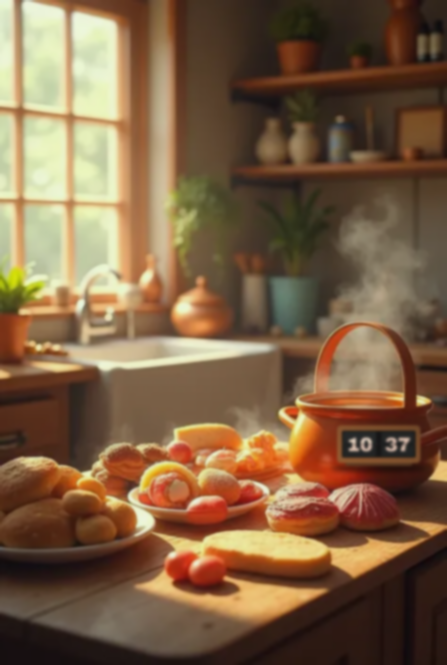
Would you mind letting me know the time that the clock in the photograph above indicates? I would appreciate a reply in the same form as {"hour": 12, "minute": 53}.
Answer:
{"hour": 10, "minute": 37}
